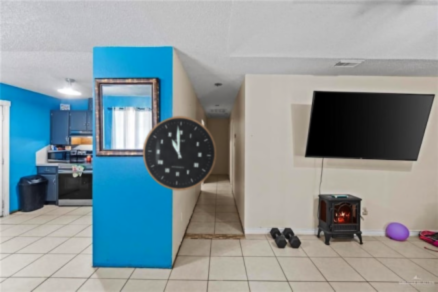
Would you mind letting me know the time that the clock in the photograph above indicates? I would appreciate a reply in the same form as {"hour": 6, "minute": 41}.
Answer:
{"hour": 10, "minute": 59}
